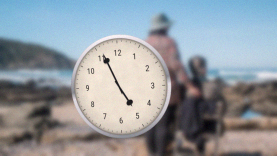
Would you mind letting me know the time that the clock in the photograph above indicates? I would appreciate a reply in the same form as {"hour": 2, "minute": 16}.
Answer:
{"hour": 4, "minute": 56}
